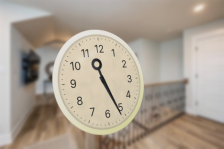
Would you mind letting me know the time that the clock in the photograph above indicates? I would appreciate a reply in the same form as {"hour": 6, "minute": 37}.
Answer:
{"hour": 11, "minute": 26}
